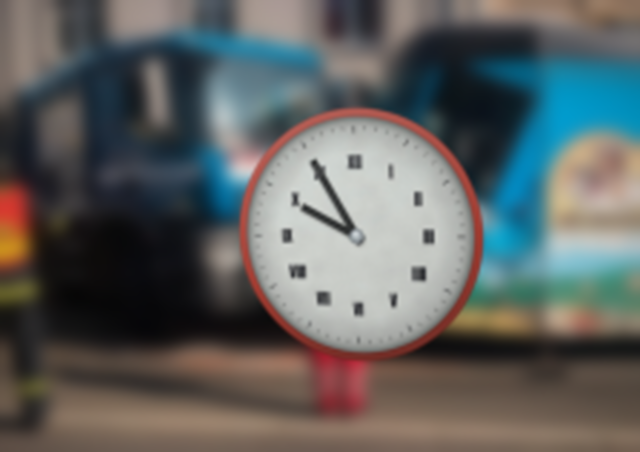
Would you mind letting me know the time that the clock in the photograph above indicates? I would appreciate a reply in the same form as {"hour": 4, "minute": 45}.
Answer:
{"hour": 9, "minute": 55}
